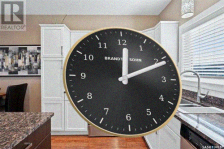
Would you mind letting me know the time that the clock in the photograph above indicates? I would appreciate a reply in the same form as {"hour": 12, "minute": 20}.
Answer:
{"hour": 12, "minute": 11}
